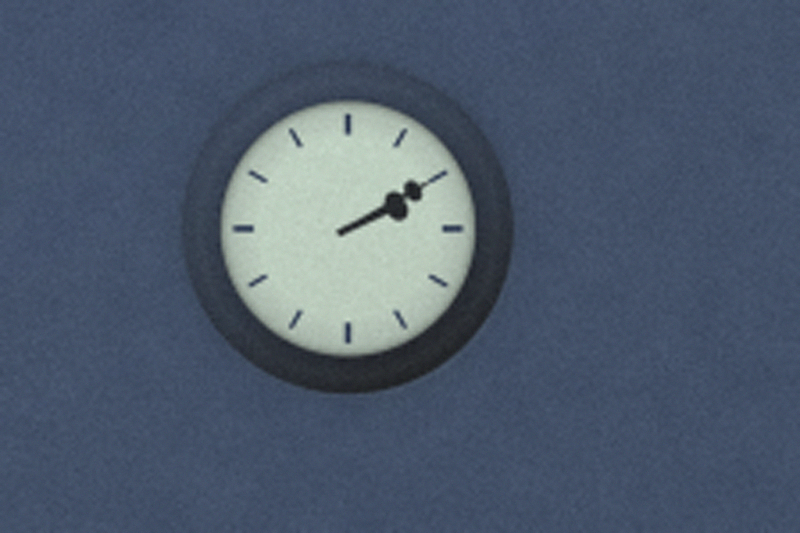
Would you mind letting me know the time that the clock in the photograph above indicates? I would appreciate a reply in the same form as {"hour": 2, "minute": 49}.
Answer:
{"hour": 2, "minute": 10}
